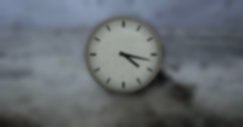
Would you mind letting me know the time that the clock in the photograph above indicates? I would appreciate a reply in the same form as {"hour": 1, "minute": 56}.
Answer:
{"hour": 4, "minute": 17}
